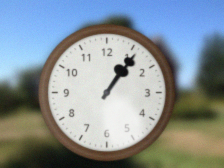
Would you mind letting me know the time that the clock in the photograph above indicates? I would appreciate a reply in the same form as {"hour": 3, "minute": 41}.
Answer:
{"hour": 1, "minute": 6}
